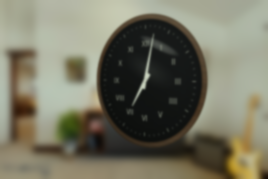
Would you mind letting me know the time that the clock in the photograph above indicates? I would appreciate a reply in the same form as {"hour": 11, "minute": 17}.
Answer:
{"hour": 7, "minute": 2}
